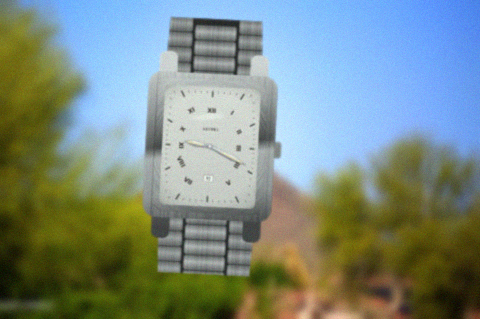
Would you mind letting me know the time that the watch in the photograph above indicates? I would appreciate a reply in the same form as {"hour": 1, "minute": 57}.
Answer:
{"hour": 9, "minute": 19}
